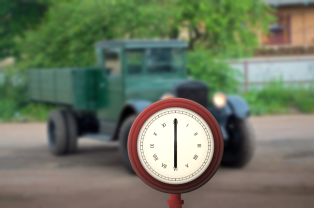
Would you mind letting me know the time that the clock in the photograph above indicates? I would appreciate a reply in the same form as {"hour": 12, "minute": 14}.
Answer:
{"hour": 6, "minute": 0}
